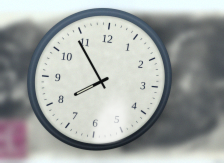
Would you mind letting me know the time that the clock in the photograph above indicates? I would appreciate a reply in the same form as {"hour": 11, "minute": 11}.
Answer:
{"hour": 7, "minute": 54}
